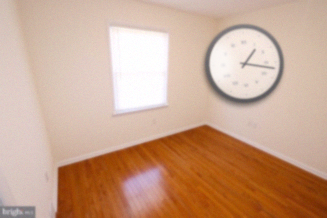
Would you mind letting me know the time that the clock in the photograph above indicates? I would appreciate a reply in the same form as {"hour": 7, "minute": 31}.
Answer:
{"hour": 1, "minute": 17}
